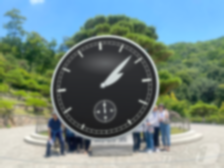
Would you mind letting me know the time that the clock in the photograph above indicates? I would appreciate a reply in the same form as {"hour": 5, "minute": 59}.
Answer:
{"hour": 2, "minute": 8}
